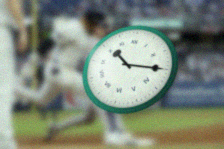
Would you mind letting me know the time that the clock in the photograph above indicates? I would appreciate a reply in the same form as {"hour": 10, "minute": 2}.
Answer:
{"hour": 10, "minute": 15}
